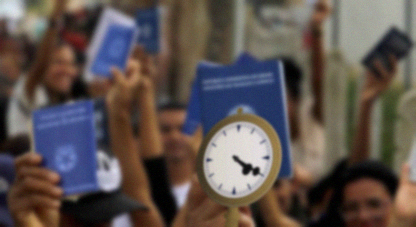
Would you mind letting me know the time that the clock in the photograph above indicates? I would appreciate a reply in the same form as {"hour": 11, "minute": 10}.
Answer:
{"hour": 4, "minute": 20}
